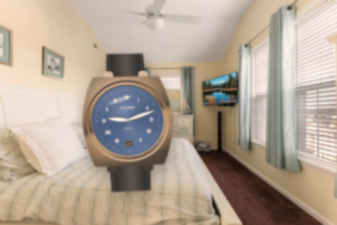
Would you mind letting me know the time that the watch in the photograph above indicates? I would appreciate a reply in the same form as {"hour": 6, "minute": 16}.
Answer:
{"hour": 9, "minute": 12}
